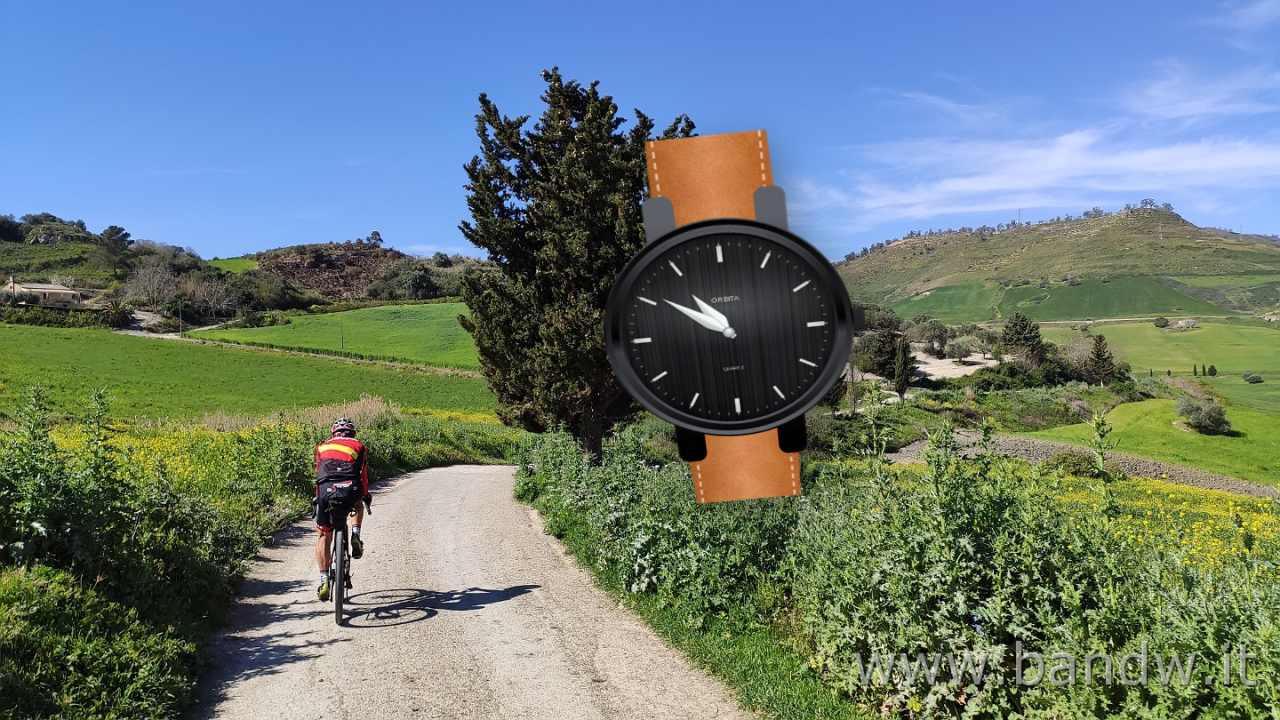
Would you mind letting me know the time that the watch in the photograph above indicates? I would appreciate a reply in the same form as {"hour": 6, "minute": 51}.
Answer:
{"hour": 10, "minute": 51}
